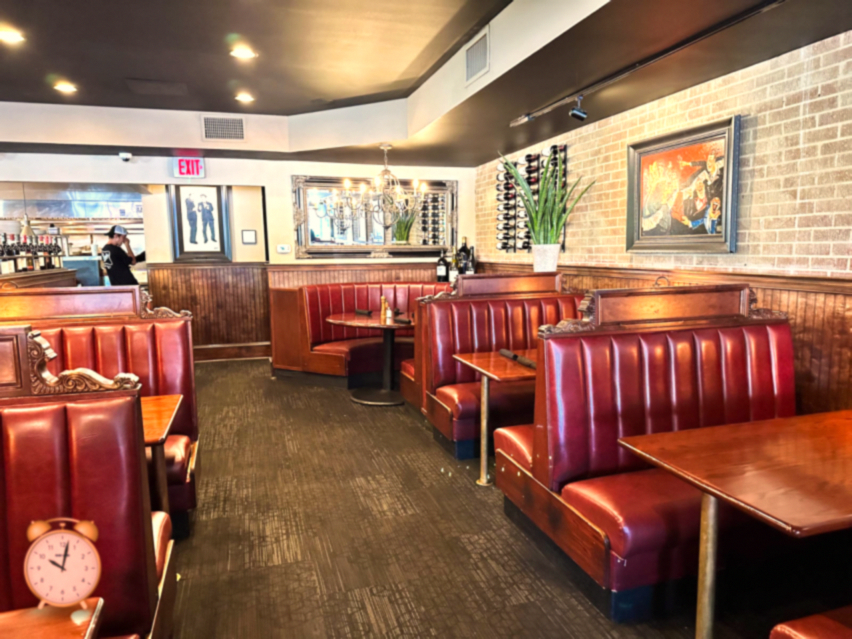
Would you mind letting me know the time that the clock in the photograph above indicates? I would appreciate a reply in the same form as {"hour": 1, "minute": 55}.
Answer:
{"hour": 10, "minute": 2}
